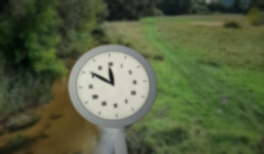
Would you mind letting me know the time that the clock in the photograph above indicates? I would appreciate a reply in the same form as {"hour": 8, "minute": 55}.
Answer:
{"hour": 11, "minute": 51}
